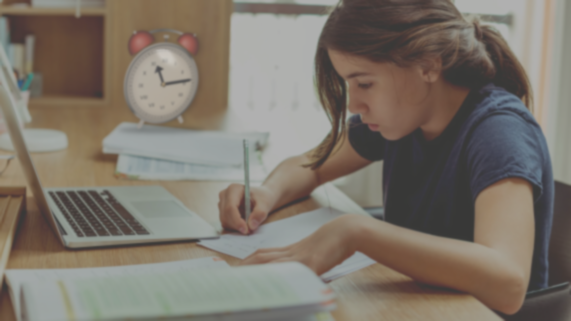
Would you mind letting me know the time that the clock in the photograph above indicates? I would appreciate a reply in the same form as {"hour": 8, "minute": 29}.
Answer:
{"hour": 11, "minute": 14}
